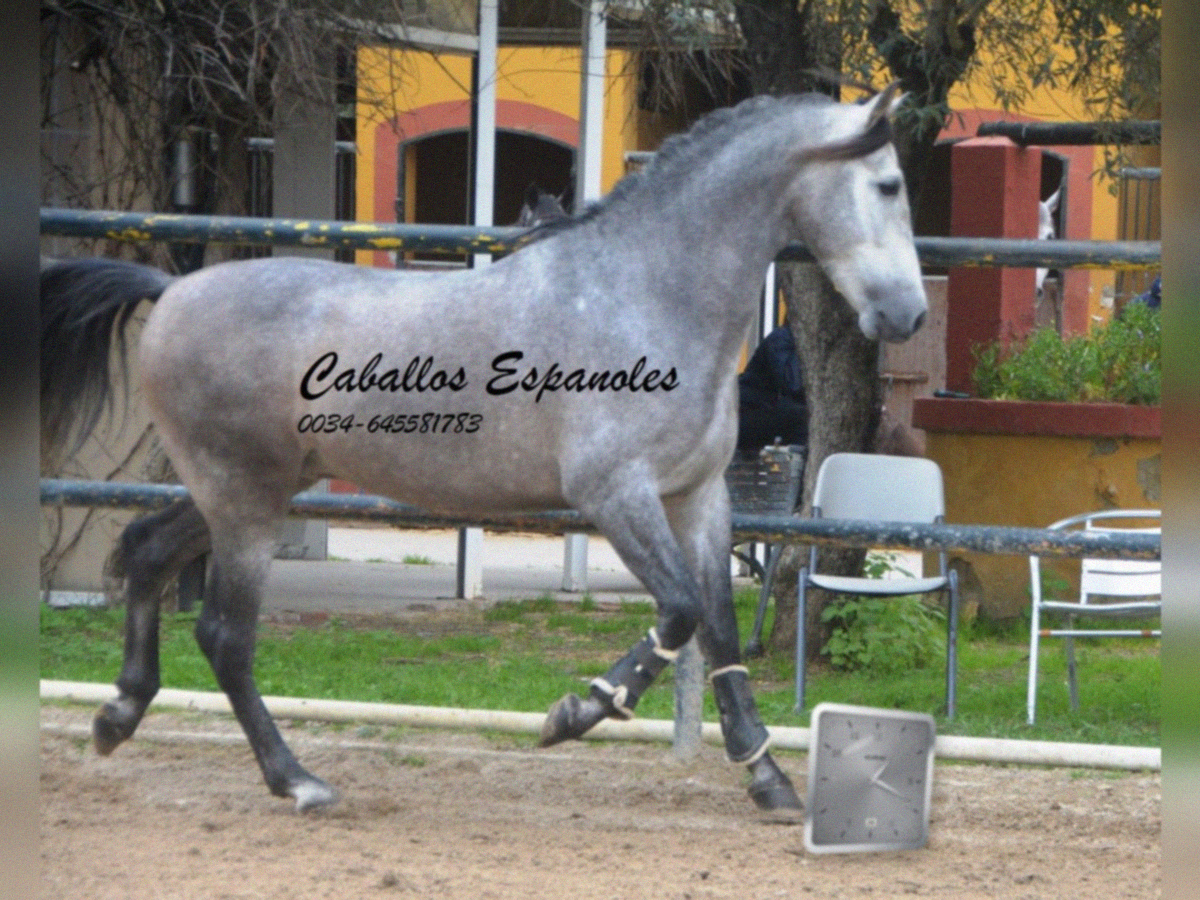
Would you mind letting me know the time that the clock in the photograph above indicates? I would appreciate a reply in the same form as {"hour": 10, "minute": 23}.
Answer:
{"hour": 1, "minute": 19}
